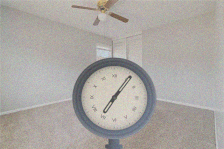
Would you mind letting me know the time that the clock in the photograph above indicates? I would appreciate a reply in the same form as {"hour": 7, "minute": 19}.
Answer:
{"hour": 7, "minute": 6}
